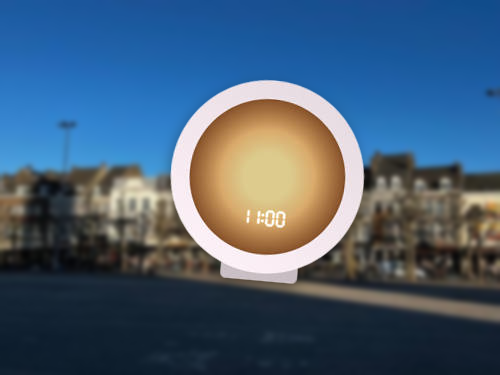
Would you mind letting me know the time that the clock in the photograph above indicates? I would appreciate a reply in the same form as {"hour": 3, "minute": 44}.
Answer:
{"hour": 11, "minute": 0}
